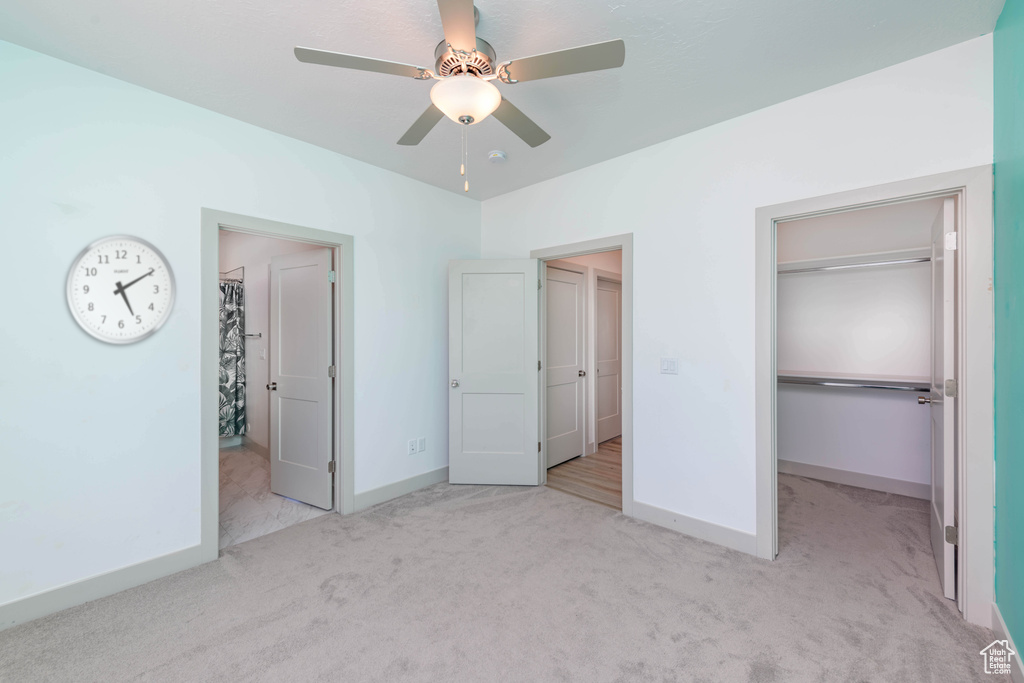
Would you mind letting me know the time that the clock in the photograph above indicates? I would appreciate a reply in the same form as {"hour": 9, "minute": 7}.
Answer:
{"hour": 5, "minute": 10}
